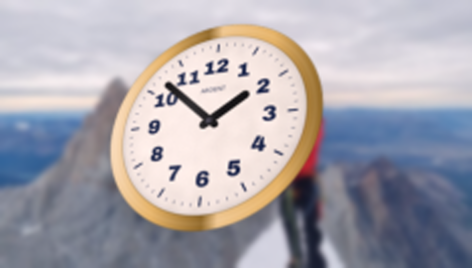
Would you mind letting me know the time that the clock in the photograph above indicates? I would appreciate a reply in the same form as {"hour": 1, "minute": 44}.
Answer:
{"hour": 1, "minute": 52}
